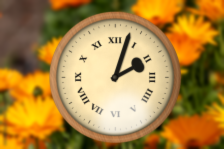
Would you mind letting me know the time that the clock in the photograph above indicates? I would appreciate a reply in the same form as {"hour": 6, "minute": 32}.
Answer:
{"hour": 2, "minute": 3}
